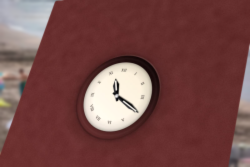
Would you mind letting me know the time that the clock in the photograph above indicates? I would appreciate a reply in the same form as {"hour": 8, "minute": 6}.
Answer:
{"hour": 11, "minute": 20}
